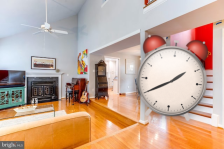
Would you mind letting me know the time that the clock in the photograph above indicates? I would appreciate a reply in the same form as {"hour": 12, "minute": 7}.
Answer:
{"hour": 1, "minute": 40}
